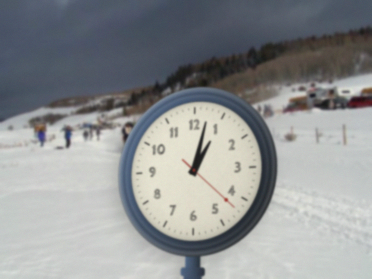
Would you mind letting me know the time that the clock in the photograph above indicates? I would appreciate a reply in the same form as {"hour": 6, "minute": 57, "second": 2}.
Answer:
{"hour": 1, "minute": 2, "second": 22}
